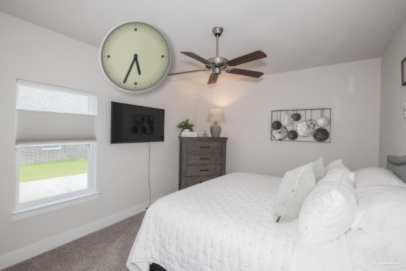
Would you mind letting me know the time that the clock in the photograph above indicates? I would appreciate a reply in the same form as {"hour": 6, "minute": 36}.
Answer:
{"hour": 5, "minute": 34}
